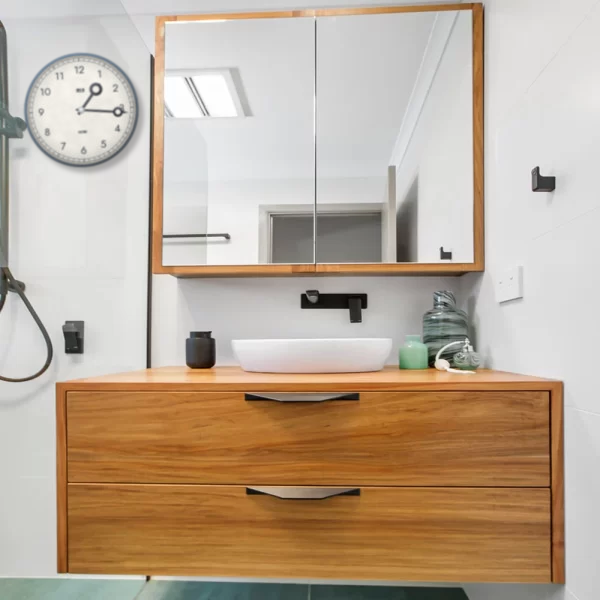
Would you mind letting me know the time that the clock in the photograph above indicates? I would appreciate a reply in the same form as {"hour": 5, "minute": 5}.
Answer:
{"hour": 1, "minute": 16}
